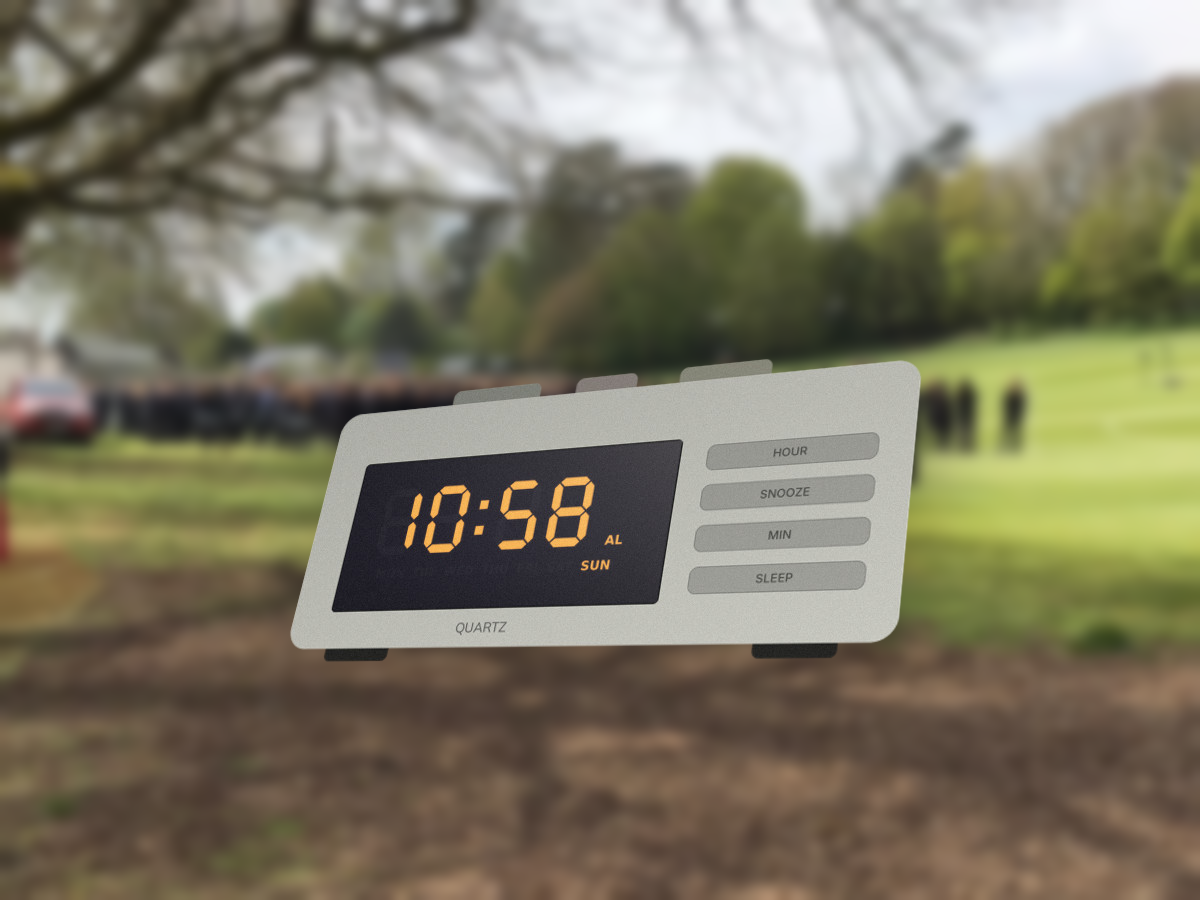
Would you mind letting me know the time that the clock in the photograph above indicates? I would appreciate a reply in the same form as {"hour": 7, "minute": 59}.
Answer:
{"hour": 10, "minute": 58}
